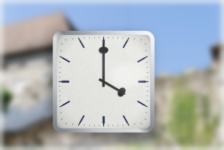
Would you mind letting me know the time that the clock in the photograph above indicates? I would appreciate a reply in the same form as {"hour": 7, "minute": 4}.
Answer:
{"hour": 4, "minute": 0}
